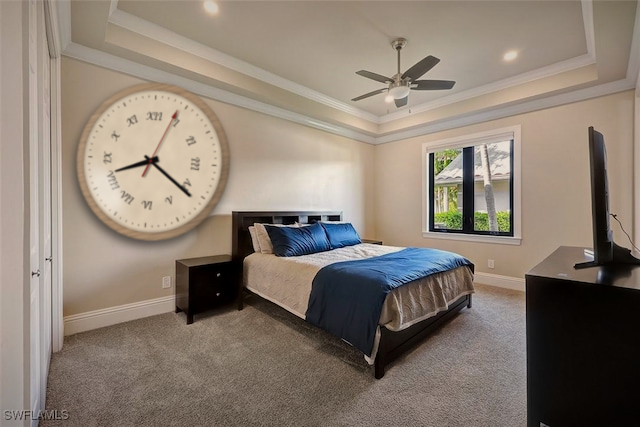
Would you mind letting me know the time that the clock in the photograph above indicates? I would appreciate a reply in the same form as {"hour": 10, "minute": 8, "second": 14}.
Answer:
{"hour": 8, "minute": 21, "second": 4}
